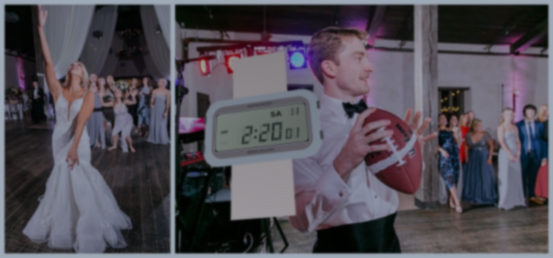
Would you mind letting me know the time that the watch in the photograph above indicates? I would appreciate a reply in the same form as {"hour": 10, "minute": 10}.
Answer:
{"hour": 2, "minute": 20}
